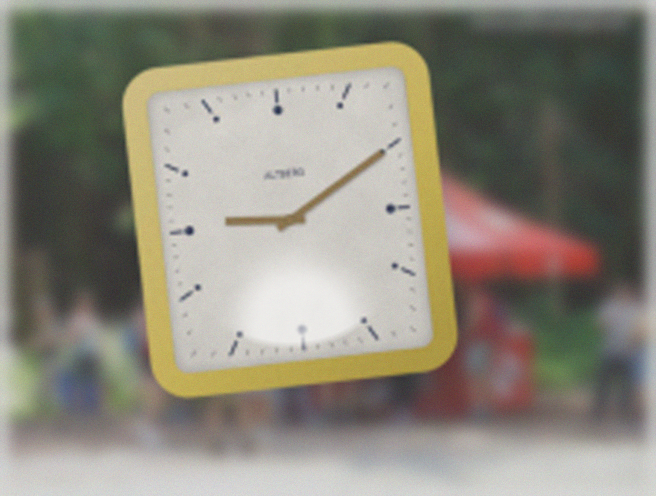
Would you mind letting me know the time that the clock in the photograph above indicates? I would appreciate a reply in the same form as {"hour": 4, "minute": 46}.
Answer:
{"hour": 9, "minute": 10}
